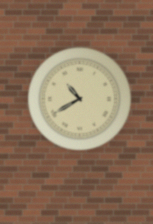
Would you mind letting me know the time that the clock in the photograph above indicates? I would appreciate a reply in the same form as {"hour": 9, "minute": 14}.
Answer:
{"hour": 10, "minute": 40}
